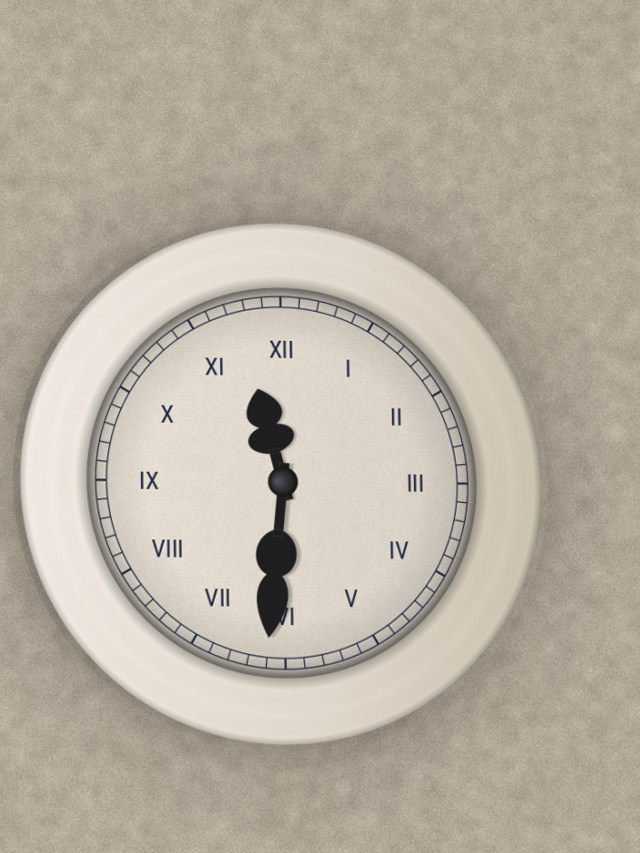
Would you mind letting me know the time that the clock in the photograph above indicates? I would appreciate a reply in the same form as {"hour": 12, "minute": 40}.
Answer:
{"hour": 11, "minute": 31}
